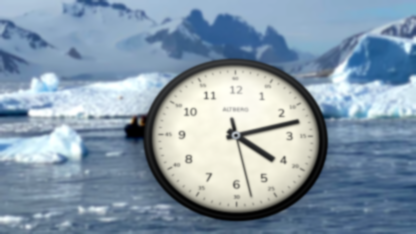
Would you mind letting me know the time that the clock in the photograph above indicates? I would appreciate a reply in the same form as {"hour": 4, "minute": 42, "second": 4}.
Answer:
{"hour": 4, "minute": 12, "second": 28}
